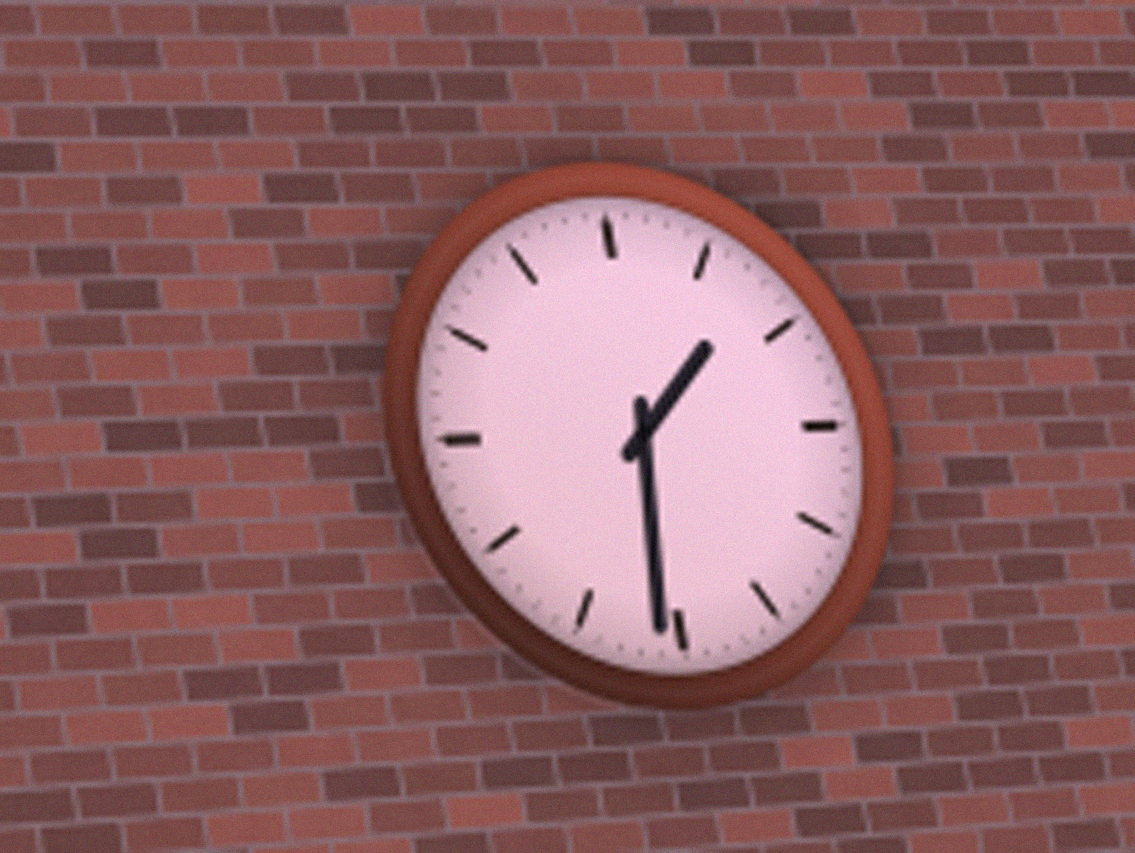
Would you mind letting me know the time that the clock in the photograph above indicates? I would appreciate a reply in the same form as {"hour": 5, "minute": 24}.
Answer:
{"hour": 1, "minute": 31}
